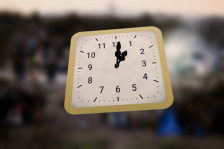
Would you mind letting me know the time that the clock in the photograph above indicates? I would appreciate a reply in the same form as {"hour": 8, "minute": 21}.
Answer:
{"hour": 1, "minute": 1}
